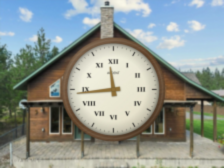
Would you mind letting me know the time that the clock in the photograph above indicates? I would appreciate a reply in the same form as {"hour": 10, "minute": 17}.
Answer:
{"hour": 11, "minute": 44}
